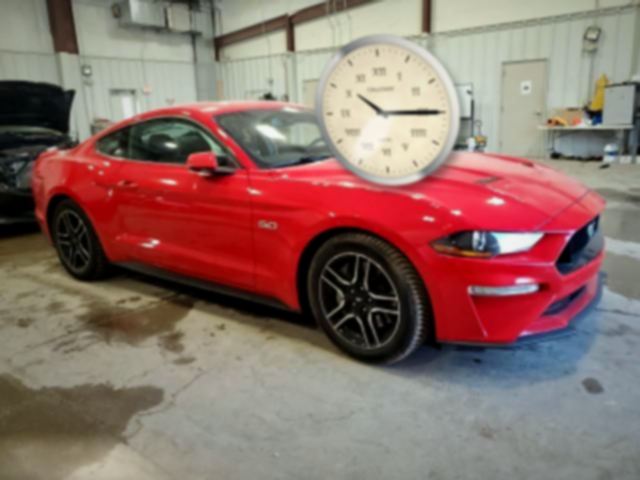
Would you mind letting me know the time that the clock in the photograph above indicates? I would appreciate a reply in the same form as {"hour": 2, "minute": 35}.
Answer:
{"hour": 10, "minute": 15}
